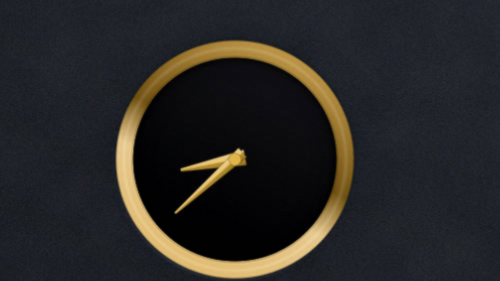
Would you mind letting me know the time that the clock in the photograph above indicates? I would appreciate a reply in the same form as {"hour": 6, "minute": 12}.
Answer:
{"hour": 8, "minute": 38}
